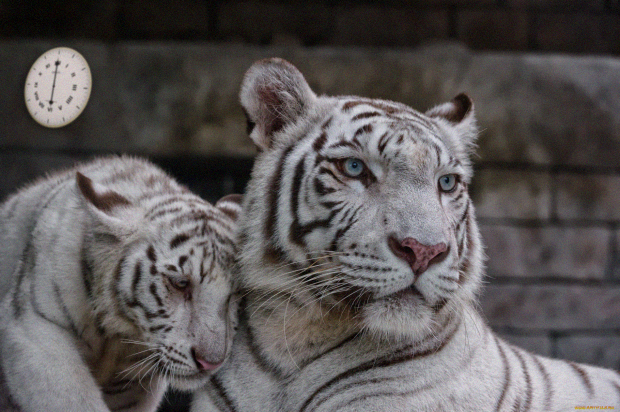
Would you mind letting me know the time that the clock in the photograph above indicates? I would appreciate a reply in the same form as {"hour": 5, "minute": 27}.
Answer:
{"hour": 6, "minute": 0}
